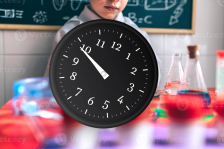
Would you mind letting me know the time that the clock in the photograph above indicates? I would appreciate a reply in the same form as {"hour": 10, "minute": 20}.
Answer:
{"hour": 9, "minute": 49}
